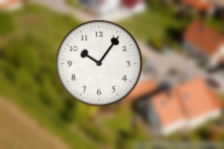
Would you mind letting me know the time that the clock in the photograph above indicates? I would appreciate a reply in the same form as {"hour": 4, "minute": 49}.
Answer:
{"hour": 10, "minute": 6}
